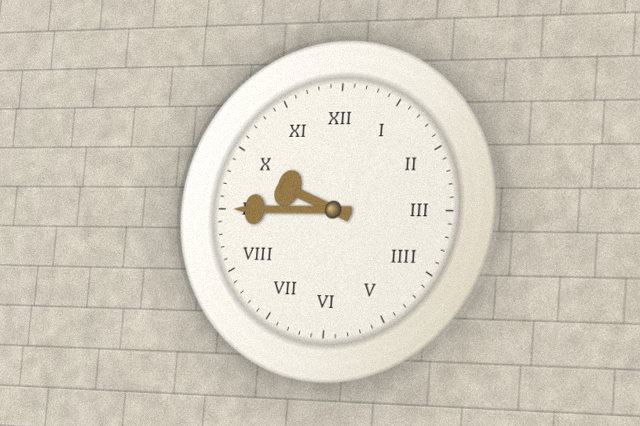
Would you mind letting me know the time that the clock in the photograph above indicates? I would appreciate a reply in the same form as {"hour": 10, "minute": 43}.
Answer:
{"hour": 9, "minute": 45}
